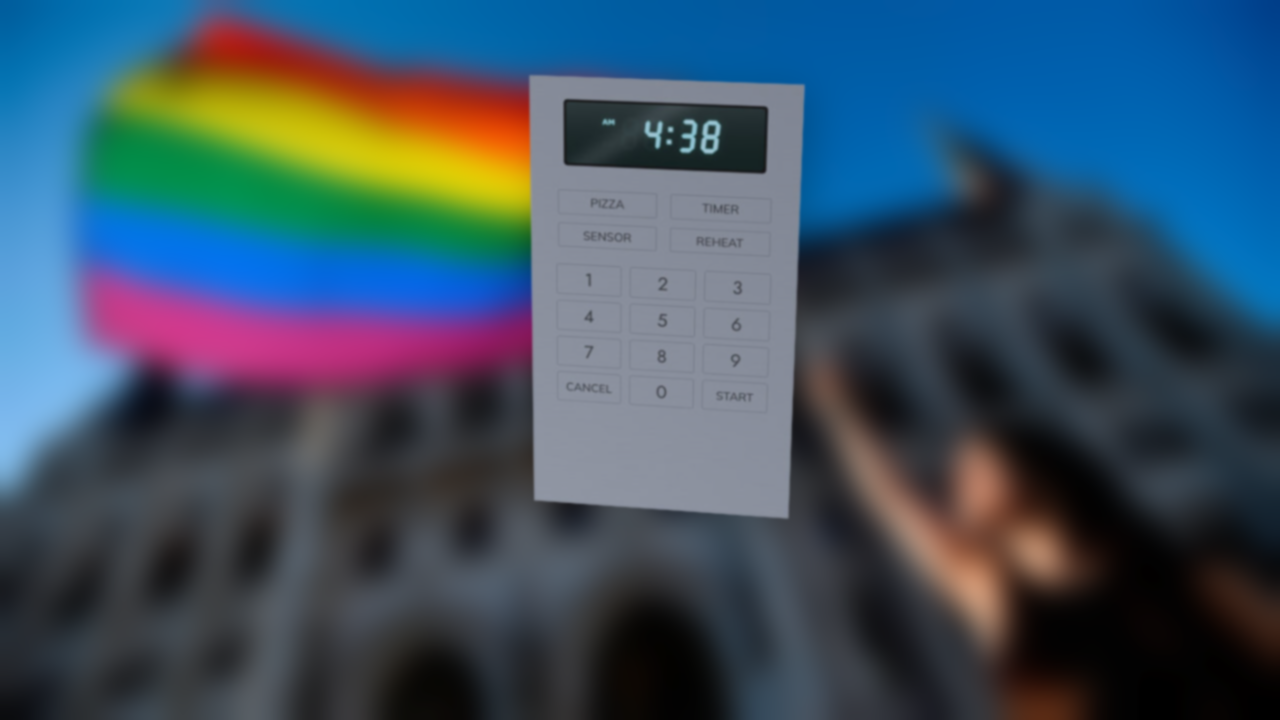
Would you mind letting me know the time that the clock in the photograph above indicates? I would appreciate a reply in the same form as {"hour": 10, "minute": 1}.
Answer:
{"hour": 4, "minute": 38}
